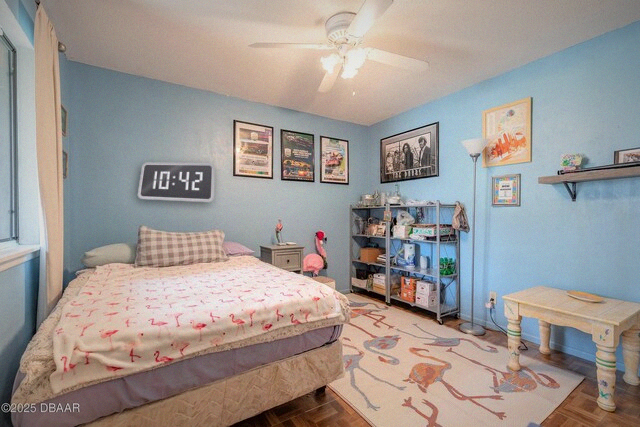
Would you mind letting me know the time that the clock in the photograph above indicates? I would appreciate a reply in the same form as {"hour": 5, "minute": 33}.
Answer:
{"hour": 10, "minute": 42}
